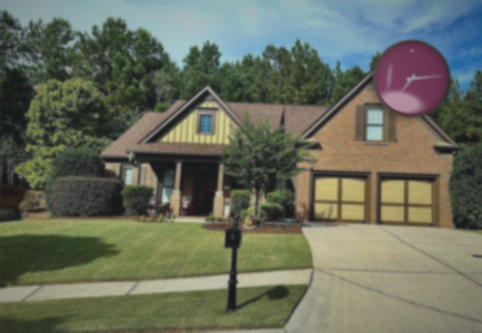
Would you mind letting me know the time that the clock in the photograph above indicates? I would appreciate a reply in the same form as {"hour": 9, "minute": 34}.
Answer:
{"hour": 7, "minute": 14}
